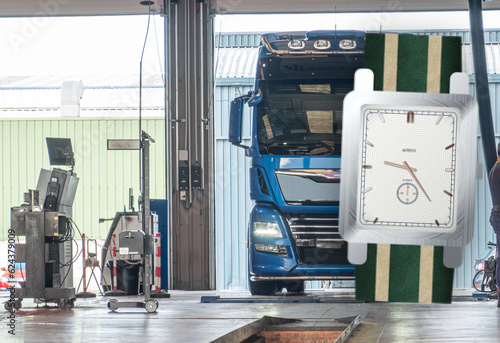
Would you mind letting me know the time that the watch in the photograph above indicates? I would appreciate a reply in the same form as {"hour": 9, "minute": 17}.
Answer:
{"hour": 9, "minute": 24}
